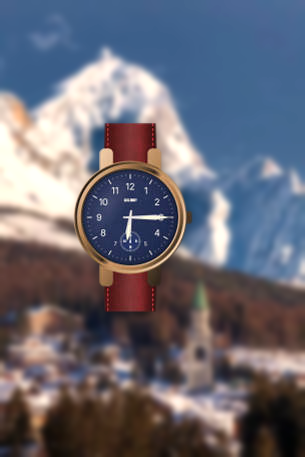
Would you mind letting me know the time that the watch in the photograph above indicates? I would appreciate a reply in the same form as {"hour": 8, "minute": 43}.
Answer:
{"hour": 6, "minute": 15}
